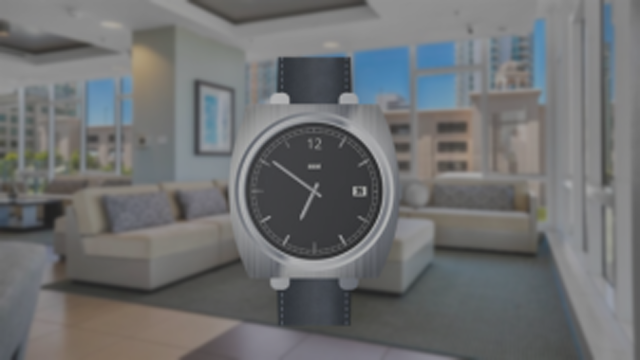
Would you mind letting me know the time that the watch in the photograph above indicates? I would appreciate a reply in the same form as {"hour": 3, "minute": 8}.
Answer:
{"hour": 6, "minute": 51}
